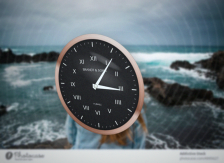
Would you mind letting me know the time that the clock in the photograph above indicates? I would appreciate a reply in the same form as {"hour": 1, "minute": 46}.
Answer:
{"hour": 3, "minute": 6}
